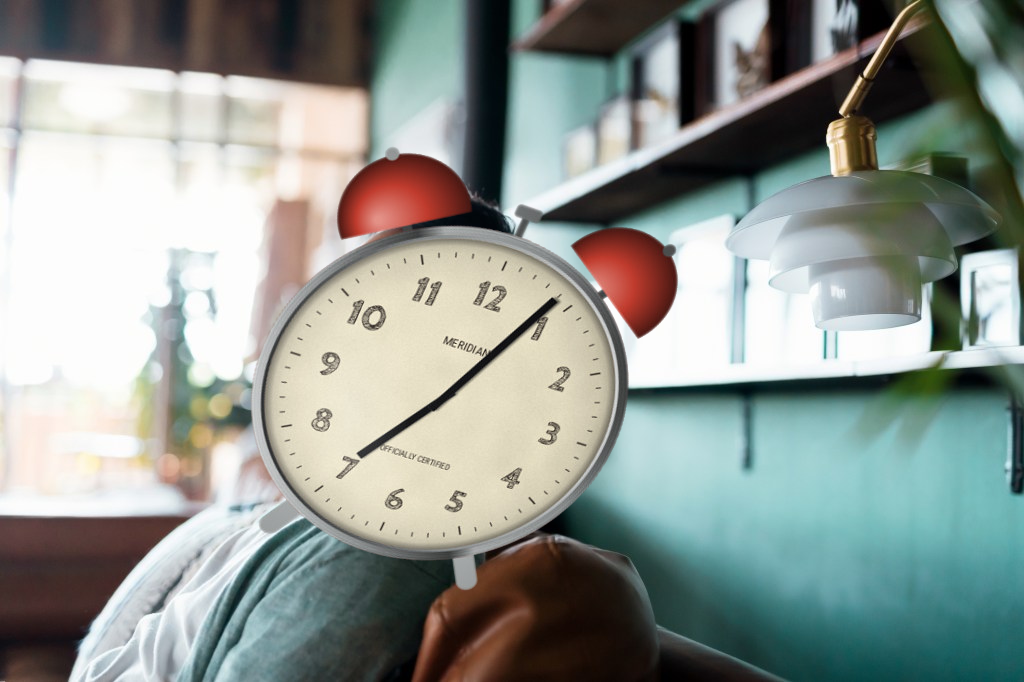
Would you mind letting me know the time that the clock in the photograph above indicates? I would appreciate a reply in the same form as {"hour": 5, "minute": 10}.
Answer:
{"hour": 7, "minute": 4}
